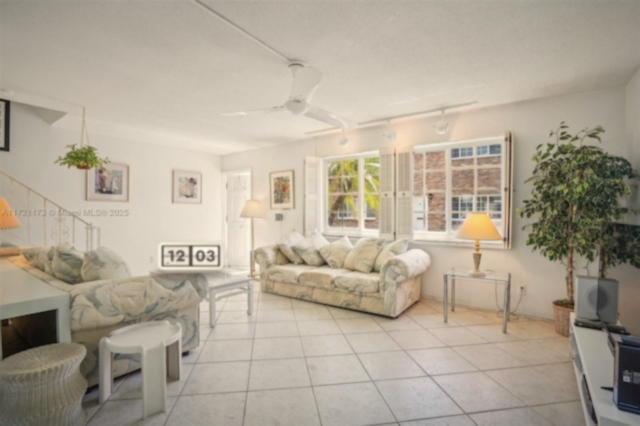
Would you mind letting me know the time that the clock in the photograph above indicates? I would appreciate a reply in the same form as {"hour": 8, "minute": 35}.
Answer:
{"hour": 12, "minute": 3}
